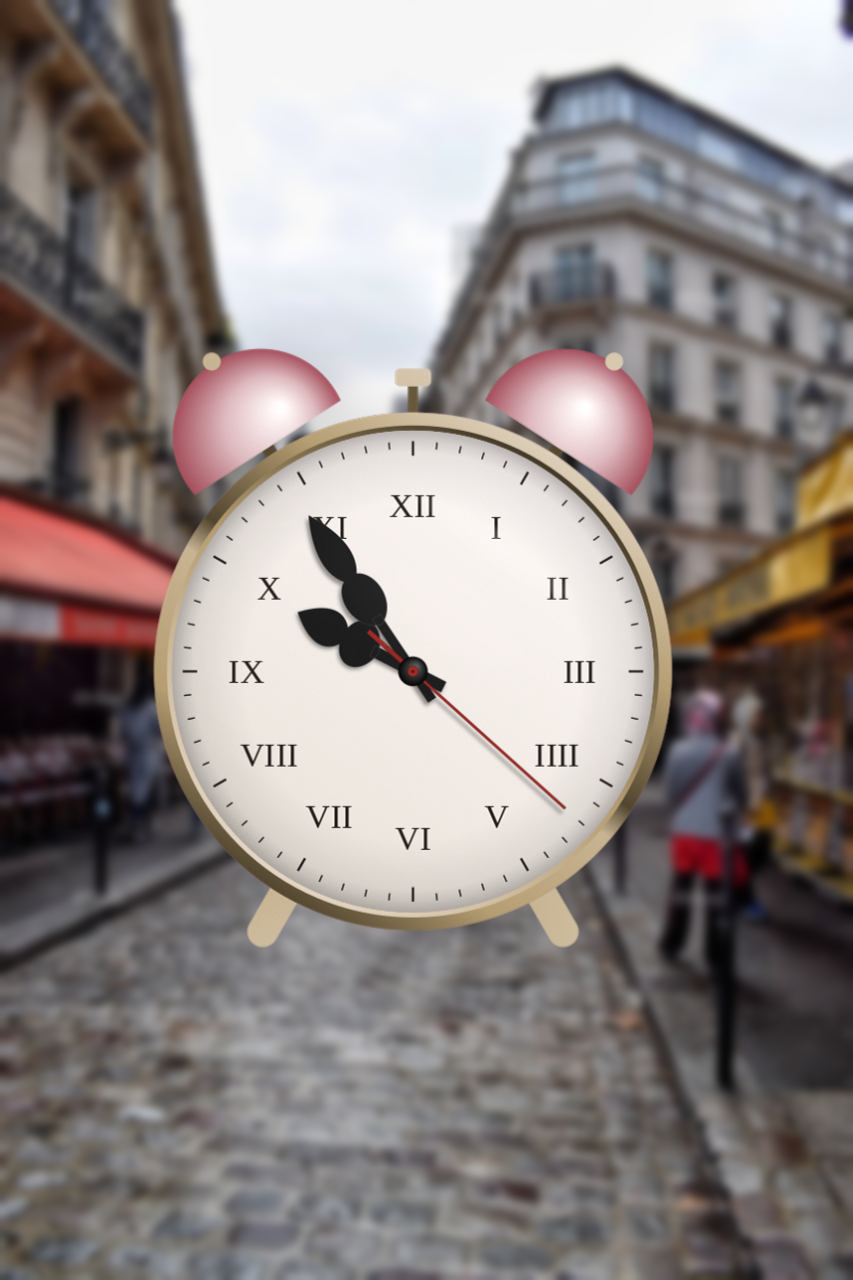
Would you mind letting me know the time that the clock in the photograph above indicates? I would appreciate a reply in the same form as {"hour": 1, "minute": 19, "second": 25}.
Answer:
{"hour": 9, "minute": 54, "second": 22}
